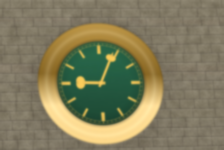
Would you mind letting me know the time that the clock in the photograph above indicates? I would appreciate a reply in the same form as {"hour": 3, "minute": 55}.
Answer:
{"hour": 9, "minute": 4}
